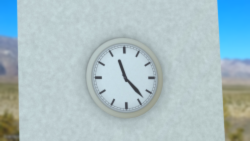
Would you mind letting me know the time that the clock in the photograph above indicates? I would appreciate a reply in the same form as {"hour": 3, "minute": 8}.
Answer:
{"hour": 11, "minute": 23}
